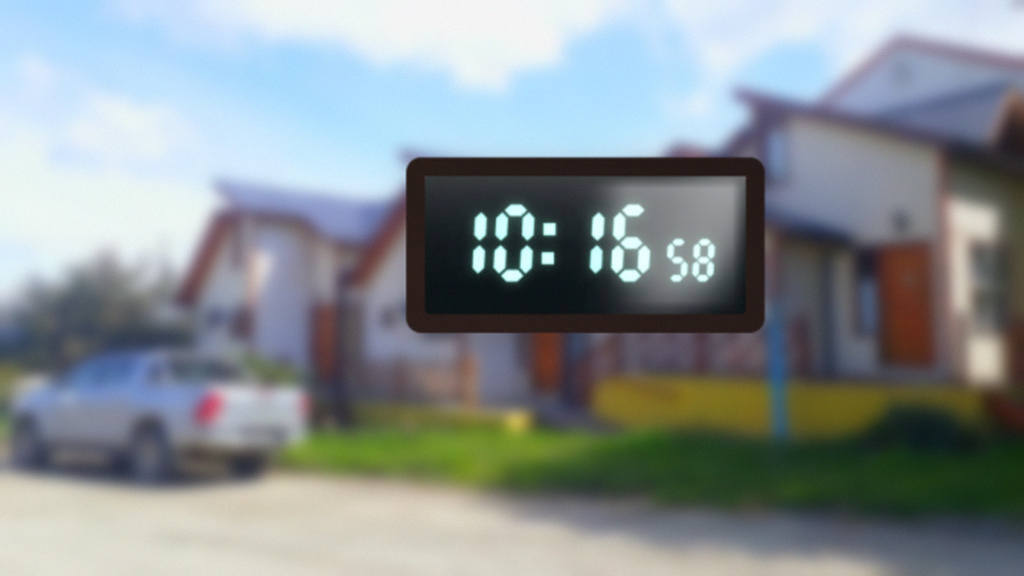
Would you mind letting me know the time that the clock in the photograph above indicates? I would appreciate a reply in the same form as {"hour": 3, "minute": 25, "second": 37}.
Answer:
{"hour": 10, "minute": 16, "second": 58}
